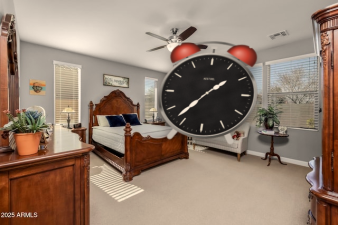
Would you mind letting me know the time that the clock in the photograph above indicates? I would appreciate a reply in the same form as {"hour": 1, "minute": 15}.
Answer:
{"hour": 1, "minute": 37}
